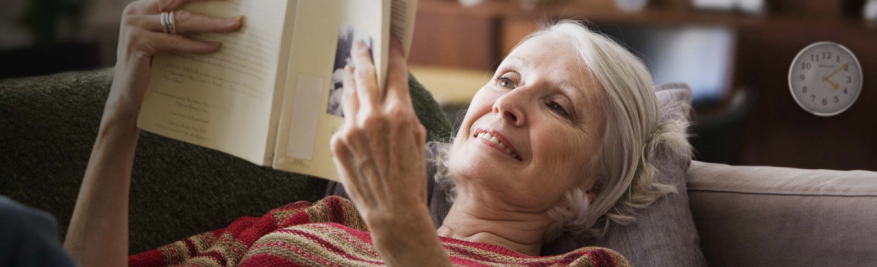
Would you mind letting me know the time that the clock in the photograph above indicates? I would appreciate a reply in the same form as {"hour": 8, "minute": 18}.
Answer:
{"hour": 4, "minute": 9}
